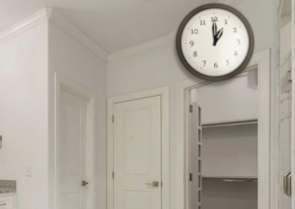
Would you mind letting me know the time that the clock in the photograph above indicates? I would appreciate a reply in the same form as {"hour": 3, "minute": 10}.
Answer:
{"hour": 1, "minute": 0}
